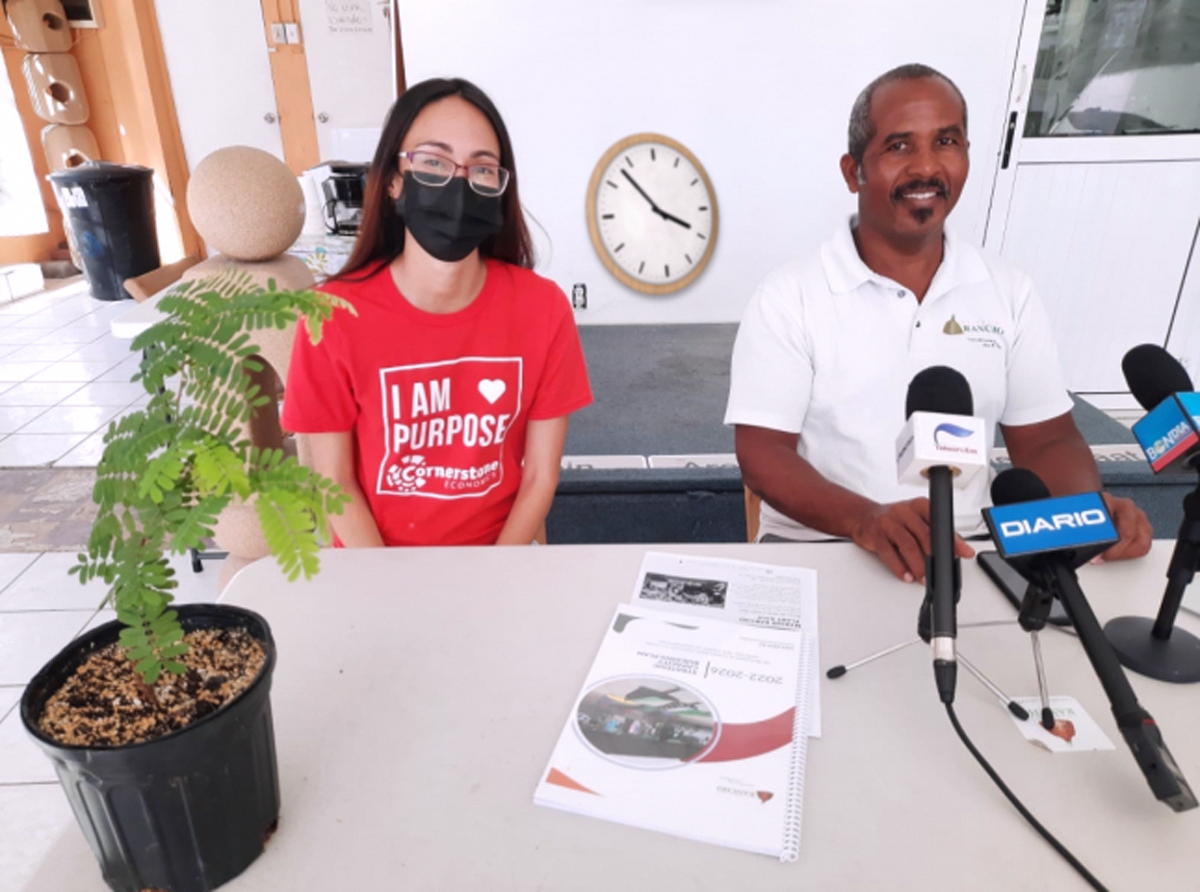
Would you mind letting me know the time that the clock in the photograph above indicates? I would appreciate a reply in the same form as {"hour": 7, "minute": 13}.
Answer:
{"hour": 3, "minute": 53}
